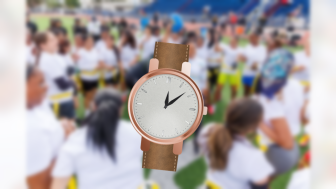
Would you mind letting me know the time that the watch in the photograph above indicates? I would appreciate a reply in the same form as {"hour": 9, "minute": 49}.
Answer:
{"hour": 12, "minute": 8}
